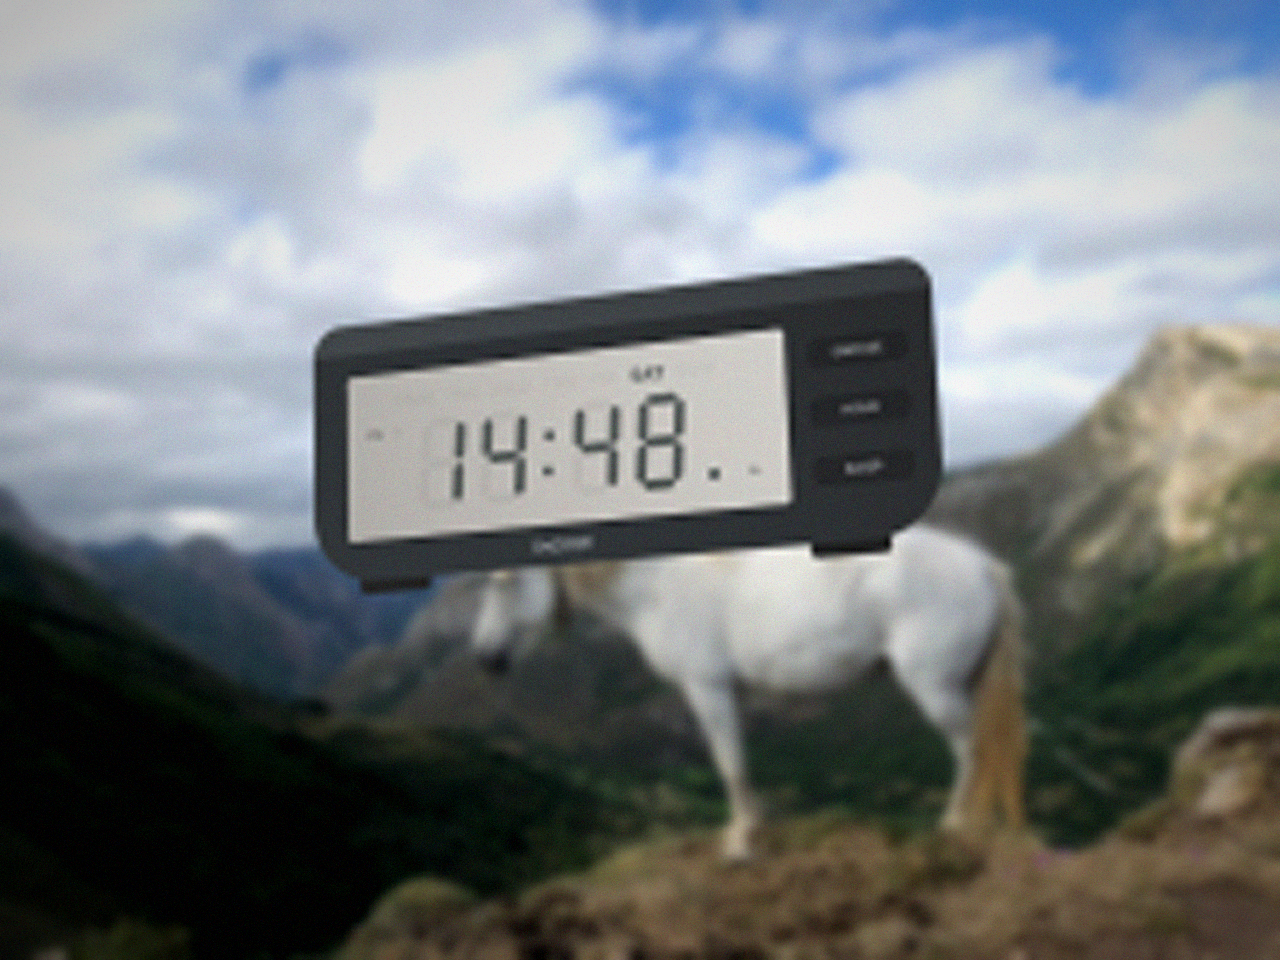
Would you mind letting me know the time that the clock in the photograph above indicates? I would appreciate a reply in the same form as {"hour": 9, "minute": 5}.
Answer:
{"hour": 14, "minute": 48}
